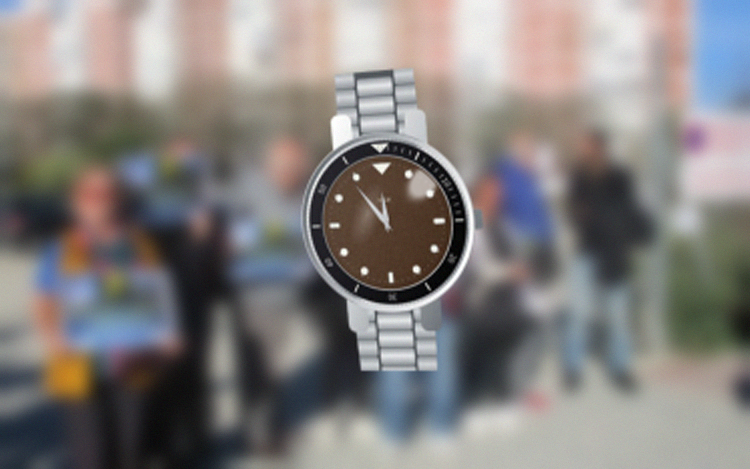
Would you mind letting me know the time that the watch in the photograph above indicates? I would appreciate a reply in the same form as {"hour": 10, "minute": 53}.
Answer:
{"hour": 11, "minute": 54}
